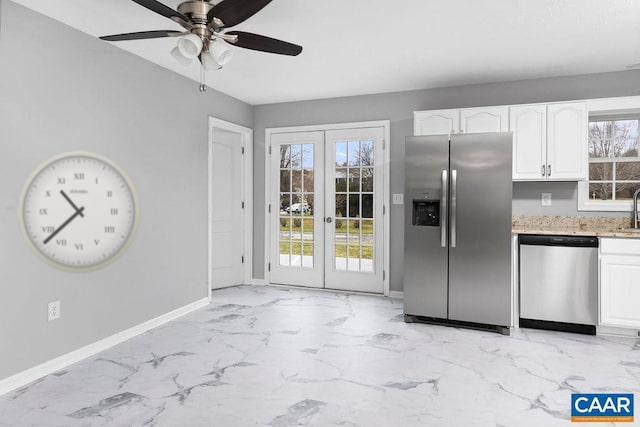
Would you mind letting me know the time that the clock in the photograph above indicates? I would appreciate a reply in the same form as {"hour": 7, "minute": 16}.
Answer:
{"hour": 10, "minute": 38}
